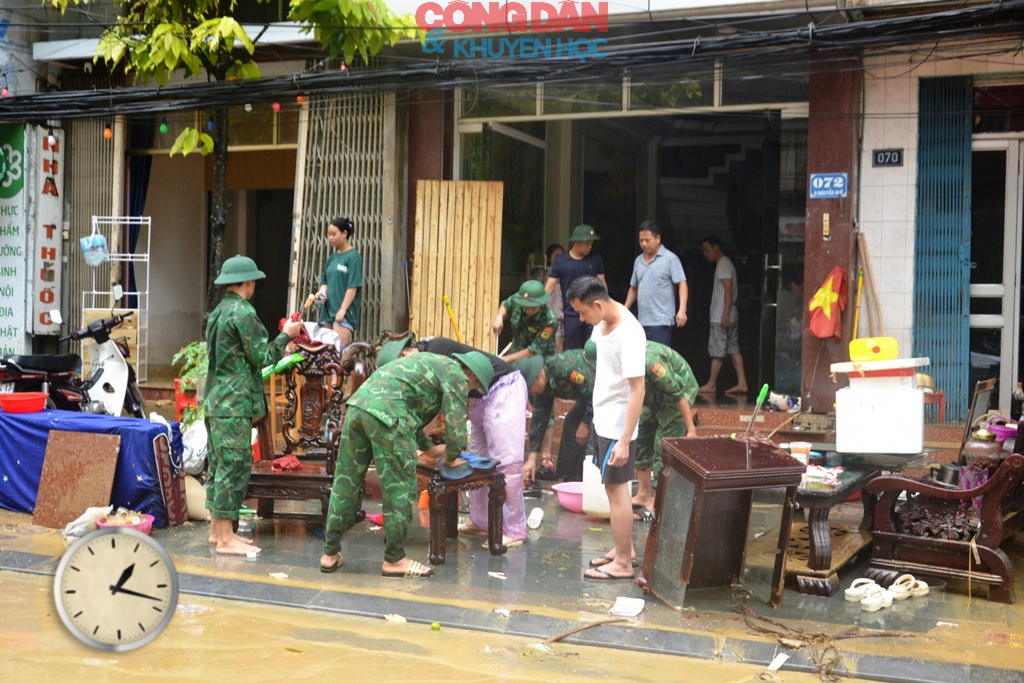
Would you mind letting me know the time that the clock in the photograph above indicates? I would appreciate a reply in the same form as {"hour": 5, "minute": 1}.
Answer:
{"hour": 1, "minute": 18}
